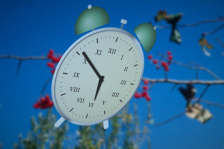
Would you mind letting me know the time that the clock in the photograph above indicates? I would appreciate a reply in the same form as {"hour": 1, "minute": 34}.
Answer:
{"hour": 5, "minute": 51}
